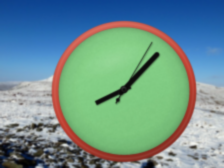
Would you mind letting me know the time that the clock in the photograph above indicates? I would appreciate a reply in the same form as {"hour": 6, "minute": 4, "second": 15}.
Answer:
{"hour": 8, "minute": 7, "second": 5}
